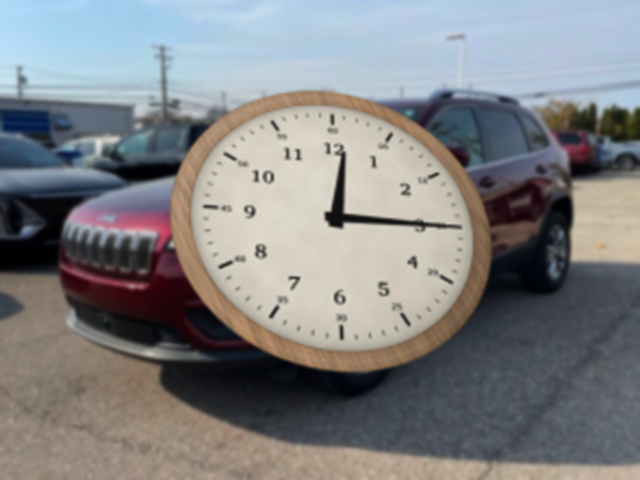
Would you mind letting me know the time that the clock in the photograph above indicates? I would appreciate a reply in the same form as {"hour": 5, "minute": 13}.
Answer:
{"hour": 12, "minute": 15}
